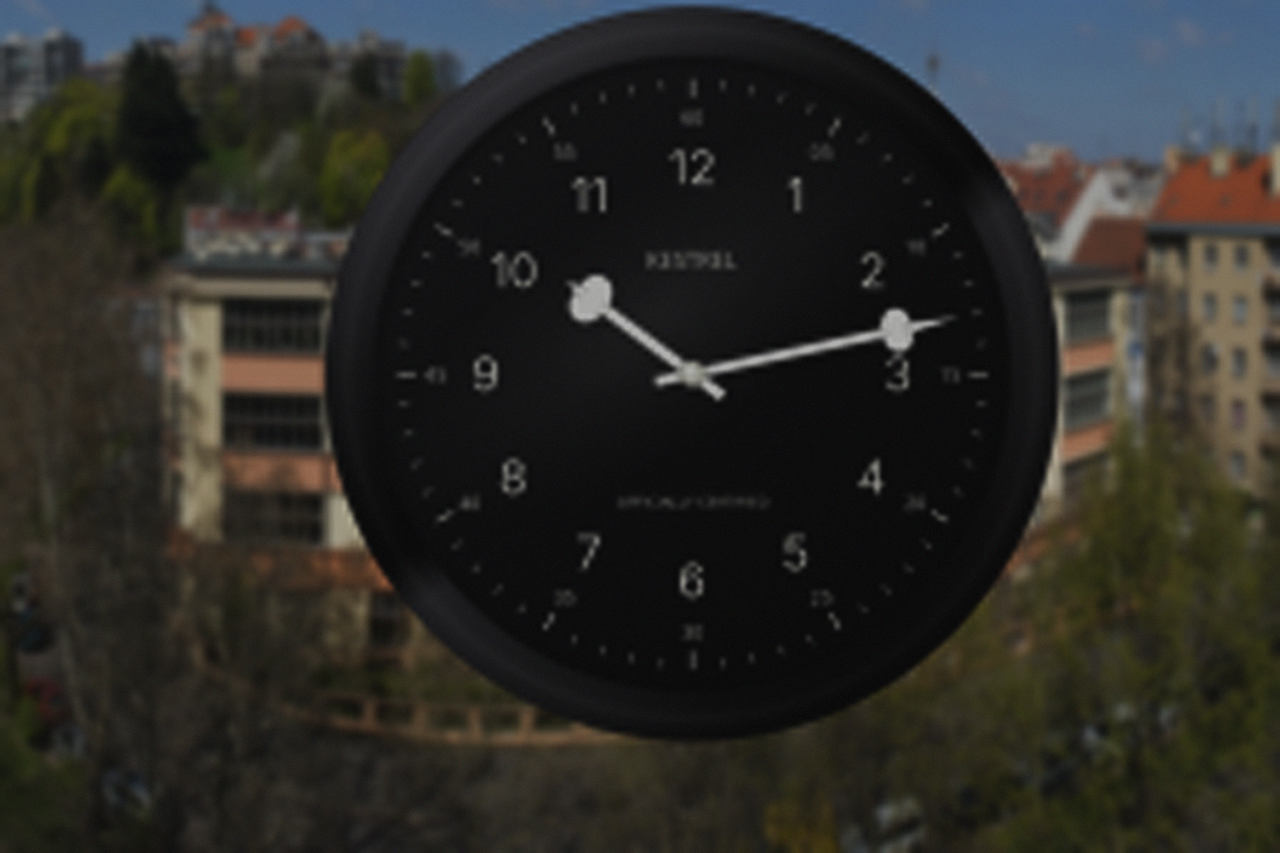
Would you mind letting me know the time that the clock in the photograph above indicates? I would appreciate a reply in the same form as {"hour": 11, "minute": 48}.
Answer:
{"hour": 10, "minute": 13}
